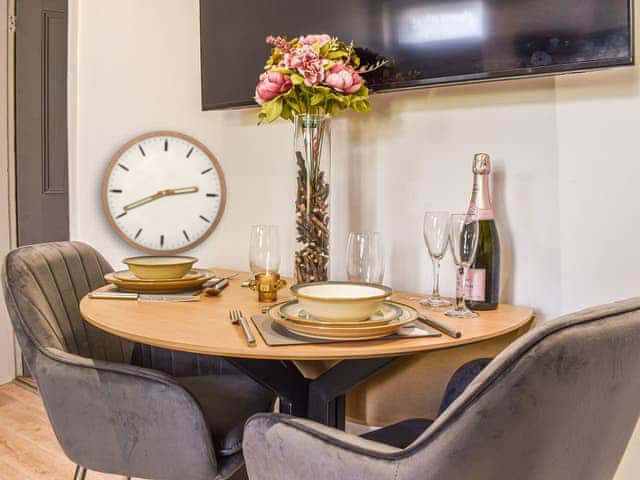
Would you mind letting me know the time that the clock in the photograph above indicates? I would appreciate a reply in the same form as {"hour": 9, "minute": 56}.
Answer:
{"hour": 2, "minute": 41}
